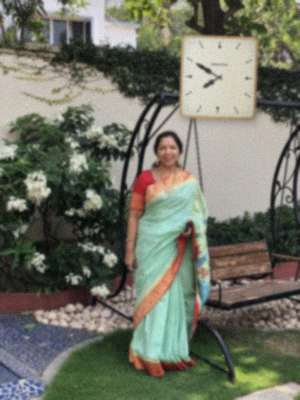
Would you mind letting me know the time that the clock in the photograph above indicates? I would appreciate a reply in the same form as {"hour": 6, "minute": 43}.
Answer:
{"hour": 7, "minute": 50}
